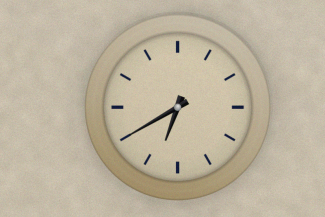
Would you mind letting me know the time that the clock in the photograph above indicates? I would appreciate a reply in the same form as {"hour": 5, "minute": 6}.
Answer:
{"hour": 6, "minute": 40}
